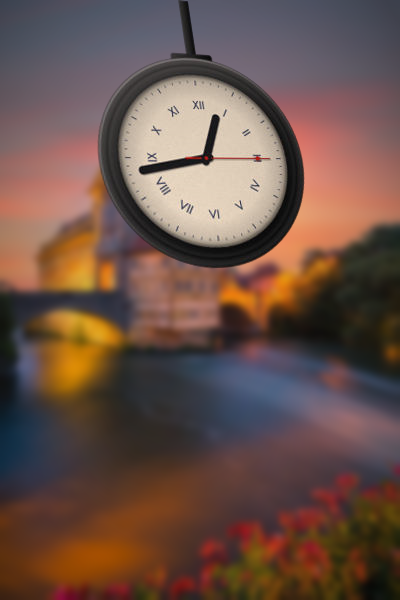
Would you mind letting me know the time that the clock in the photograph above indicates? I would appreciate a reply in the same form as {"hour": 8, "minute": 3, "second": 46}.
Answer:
{"hour": 12, "minute": 43, "second": 15}
